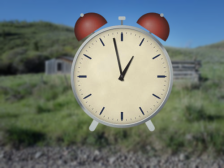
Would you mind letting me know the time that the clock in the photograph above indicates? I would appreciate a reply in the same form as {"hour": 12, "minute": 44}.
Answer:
{"hour": 12, "minute": 58}
